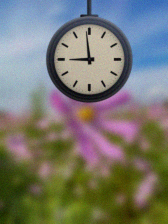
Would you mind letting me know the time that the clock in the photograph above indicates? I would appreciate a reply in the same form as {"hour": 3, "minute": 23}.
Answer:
{"hour": 8, "minute": 59}
